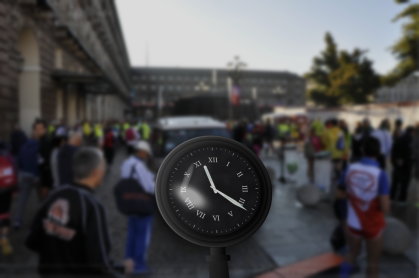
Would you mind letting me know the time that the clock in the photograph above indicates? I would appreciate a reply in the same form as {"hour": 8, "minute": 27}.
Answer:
{"hour": 11, "minute": 21}
